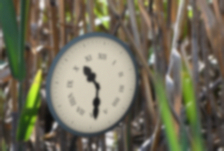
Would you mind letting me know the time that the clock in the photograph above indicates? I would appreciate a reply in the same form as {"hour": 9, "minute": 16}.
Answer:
{"hour": 10, "minute": 29}
